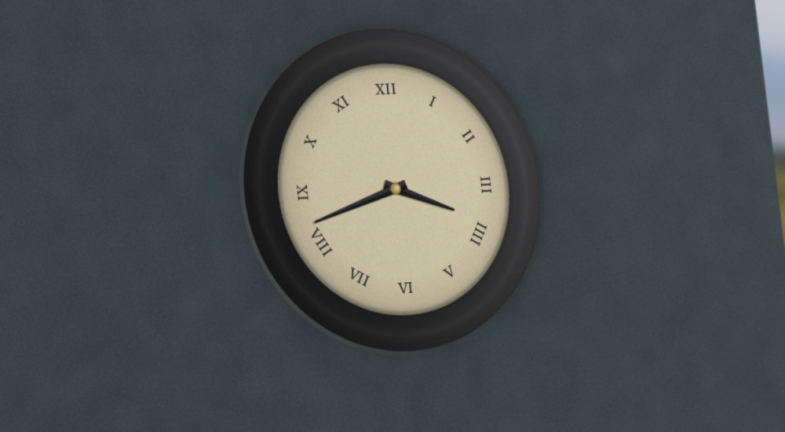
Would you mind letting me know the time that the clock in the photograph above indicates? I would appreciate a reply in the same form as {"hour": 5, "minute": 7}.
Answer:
{"hour": 3, "minute": 42}
